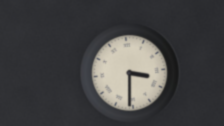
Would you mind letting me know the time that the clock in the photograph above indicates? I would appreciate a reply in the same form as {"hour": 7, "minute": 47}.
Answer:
{"hour": 3, "minute": 31}
